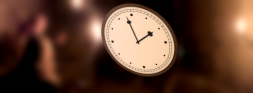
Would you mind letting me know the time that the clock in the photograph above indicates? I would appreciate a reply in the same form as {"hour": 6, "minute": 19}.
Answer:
{"hour": 1, "minute": 58}
